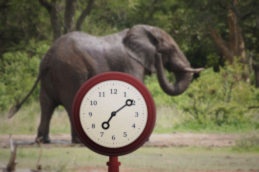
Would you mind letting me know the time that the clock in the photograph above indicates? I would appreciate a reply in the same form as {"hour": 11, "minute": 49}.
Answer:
{"hour": 7, "minute": 9}
